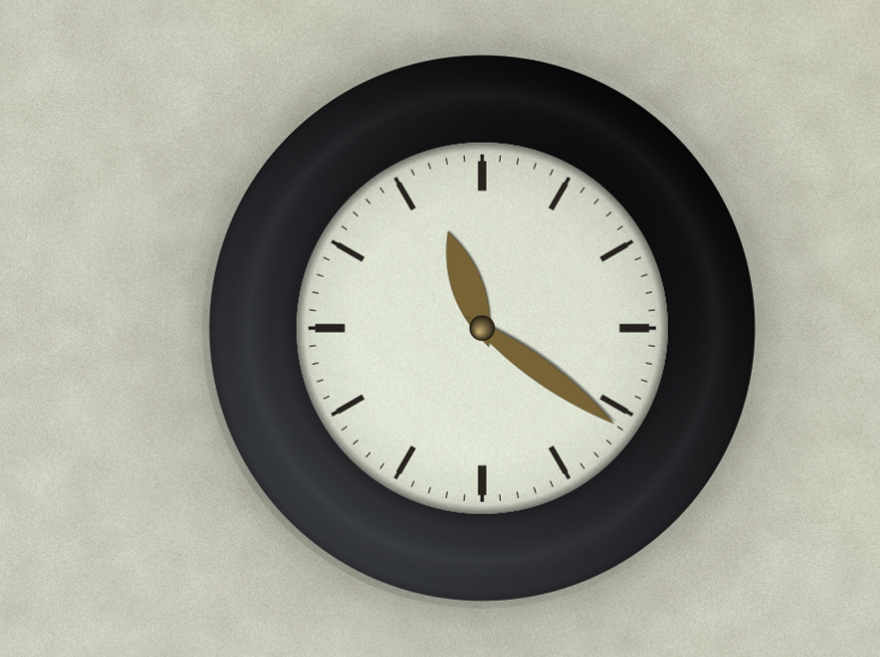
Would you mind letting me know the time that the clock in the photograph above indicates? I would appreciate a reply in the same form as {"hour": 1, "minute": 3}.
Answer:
{"hour": 11, "minute": 21}
